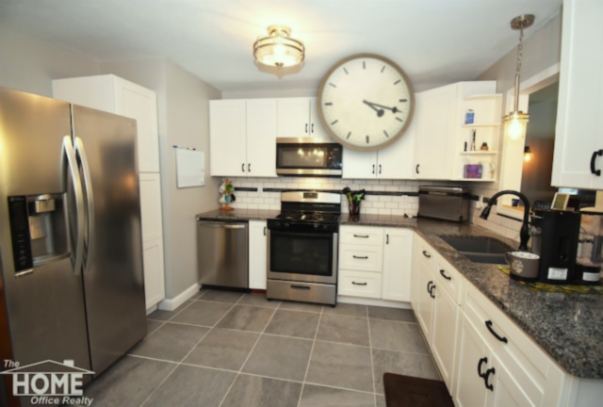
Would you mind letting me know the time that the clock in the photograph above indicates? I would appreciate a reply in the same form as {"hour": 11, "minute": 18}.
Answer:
{"hour": 4, "minute": 18}
